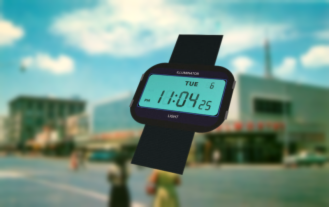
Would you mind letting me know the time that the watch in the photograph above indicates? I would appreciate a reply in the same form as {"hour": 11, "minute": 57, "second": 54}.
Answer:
{"hour": 11, "minute": 4, "second": 25}
